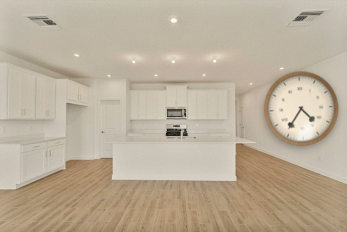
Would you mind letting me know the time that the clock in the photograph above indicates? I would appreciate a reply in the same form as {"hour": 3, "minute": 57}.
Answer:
{"hour": 4, "minute": 36}
